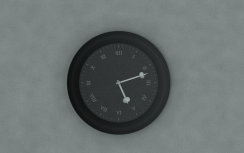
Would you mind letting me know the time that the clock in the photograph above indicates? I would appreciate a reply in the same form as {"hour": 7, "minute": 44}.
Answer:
{"hour": 5, "minute": 12}
